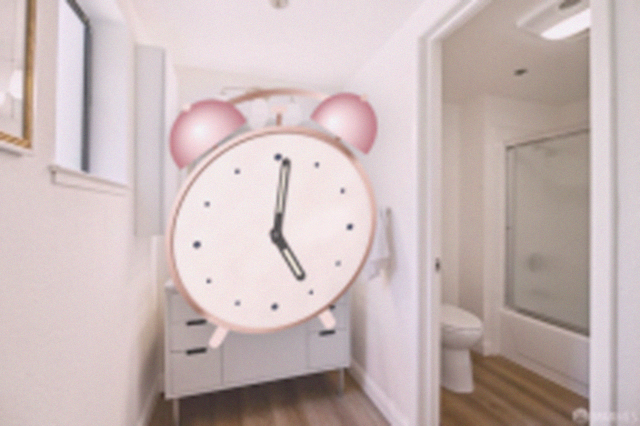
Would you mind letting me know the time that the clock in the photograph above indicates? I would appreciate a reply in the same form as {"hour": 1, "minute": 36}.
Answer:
{"hour": 5, "minute": 1}
